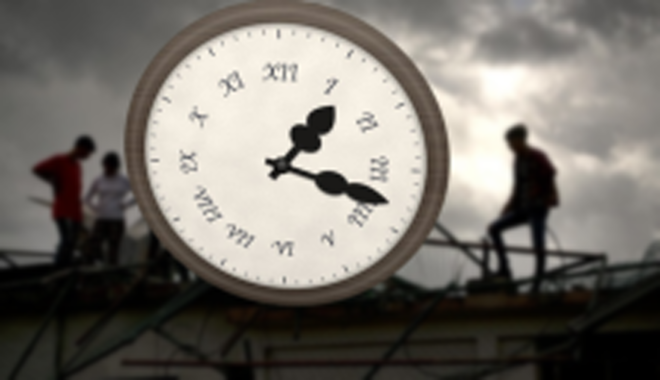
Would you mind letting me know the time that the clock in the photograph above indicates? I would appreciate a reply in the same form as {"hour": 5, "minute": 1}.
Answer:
{"hour": 1, "minute": 18}
